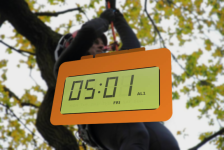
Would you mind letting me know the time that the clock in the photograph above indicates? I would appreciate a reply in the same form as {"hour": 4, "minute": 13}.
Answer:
{"hour": 5, "minute": 1}
